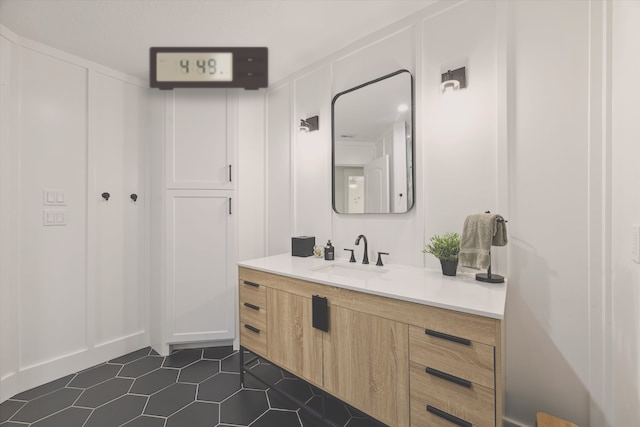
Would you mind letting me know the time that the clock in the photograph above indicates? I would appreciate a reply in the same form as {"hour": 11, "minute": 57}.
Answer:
{"hour": 4, "minute": 49}
